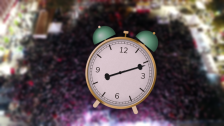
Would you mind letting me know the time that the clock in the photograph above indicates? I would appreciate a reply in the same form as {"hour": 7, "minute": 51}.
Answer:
{"hour": 8, "minute": 11}
